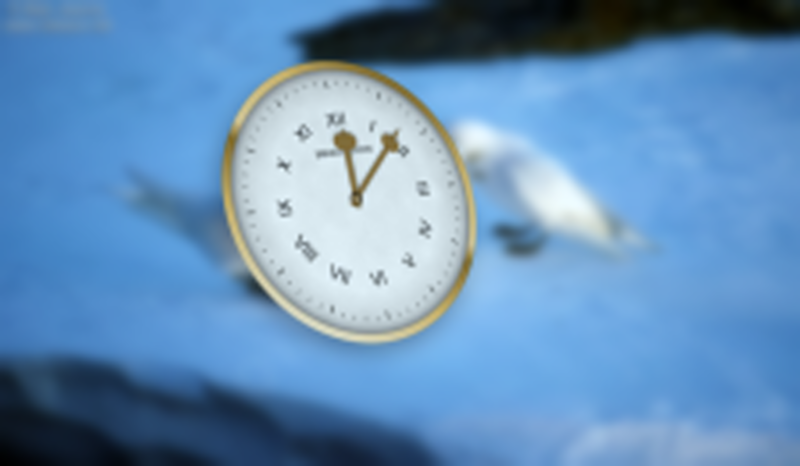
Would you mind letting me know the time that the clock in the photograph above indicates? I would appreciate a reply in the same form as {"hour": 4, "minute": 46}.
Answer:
{"hour": 12, "minute": 8}
